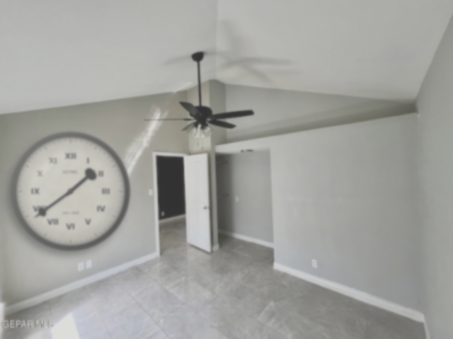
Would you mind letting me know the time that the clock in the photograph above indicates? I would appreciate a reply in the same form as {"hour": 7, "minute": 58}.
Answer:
{"hour": 1, "minute": 39}
